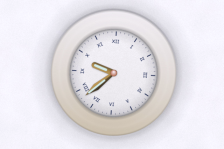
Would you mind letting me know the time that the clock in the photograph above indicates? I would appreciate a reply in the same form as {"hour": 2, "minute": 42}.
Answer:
{"hour": 9, "minute": 38}
